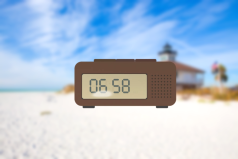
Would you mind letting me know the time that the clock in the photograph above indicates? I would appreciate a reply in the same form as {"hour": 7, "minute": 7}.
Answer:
{"hour": 6, "minute": 58}
